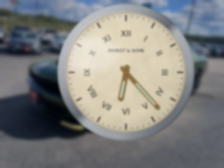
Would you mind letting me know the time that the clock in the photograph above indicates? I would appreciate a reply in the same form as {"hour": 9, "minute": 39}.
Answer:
{"hour": 6, "minute": 23}
